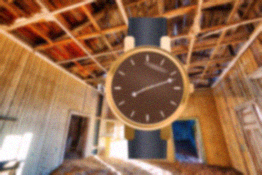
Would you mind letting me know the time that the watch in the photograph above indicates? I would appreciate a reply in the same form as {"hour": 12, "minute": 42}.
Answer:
{"hour": 8, "minute": 12}
